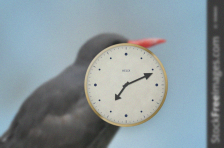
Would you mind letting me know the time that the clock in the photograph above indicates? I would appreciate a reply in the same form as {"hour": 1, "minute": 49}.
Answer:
{"hour": 7, "minute": 11}
